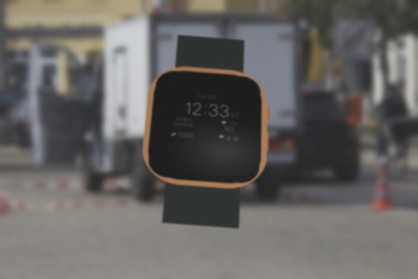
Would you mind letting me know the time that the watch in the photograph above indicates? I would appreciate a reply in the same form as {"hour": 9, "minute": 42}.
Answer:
{"hour": 12, "minute": 33}
